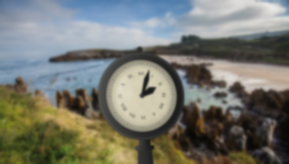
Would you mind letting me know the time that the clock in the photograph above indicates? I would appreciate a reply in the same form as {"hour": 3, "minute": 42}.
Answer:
{"hour": 2, "minute": 3}
